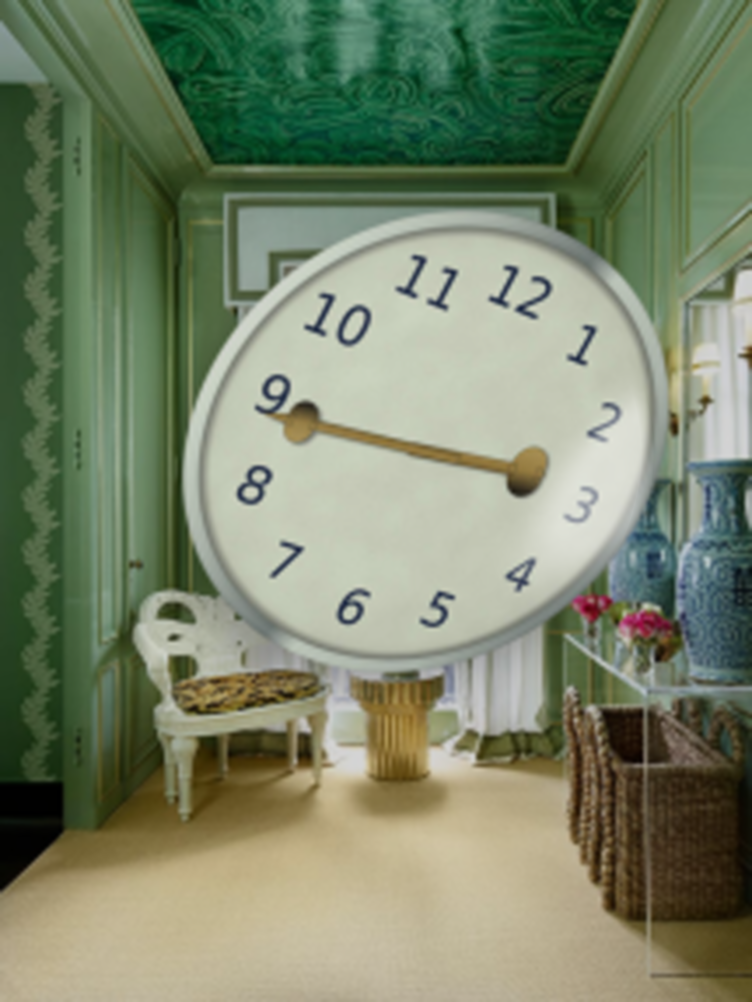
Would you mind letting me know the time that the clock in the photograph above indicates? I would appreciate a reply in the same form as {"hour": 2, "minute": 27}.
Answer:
{"hour": 2, "minute": 44}
